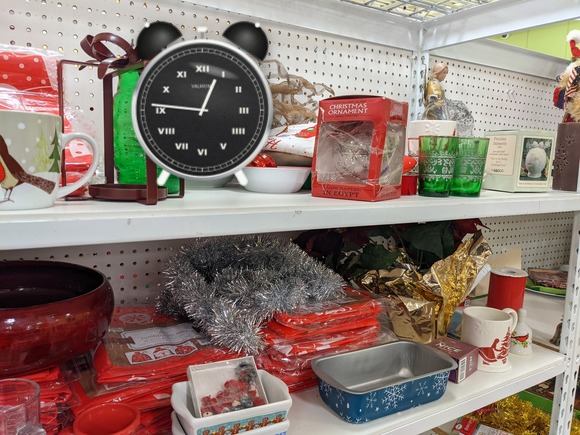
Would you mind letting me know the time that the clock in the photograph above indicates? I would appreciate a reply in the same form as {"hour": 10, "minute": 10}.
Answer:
{"hour": 12, "minute": 46}
